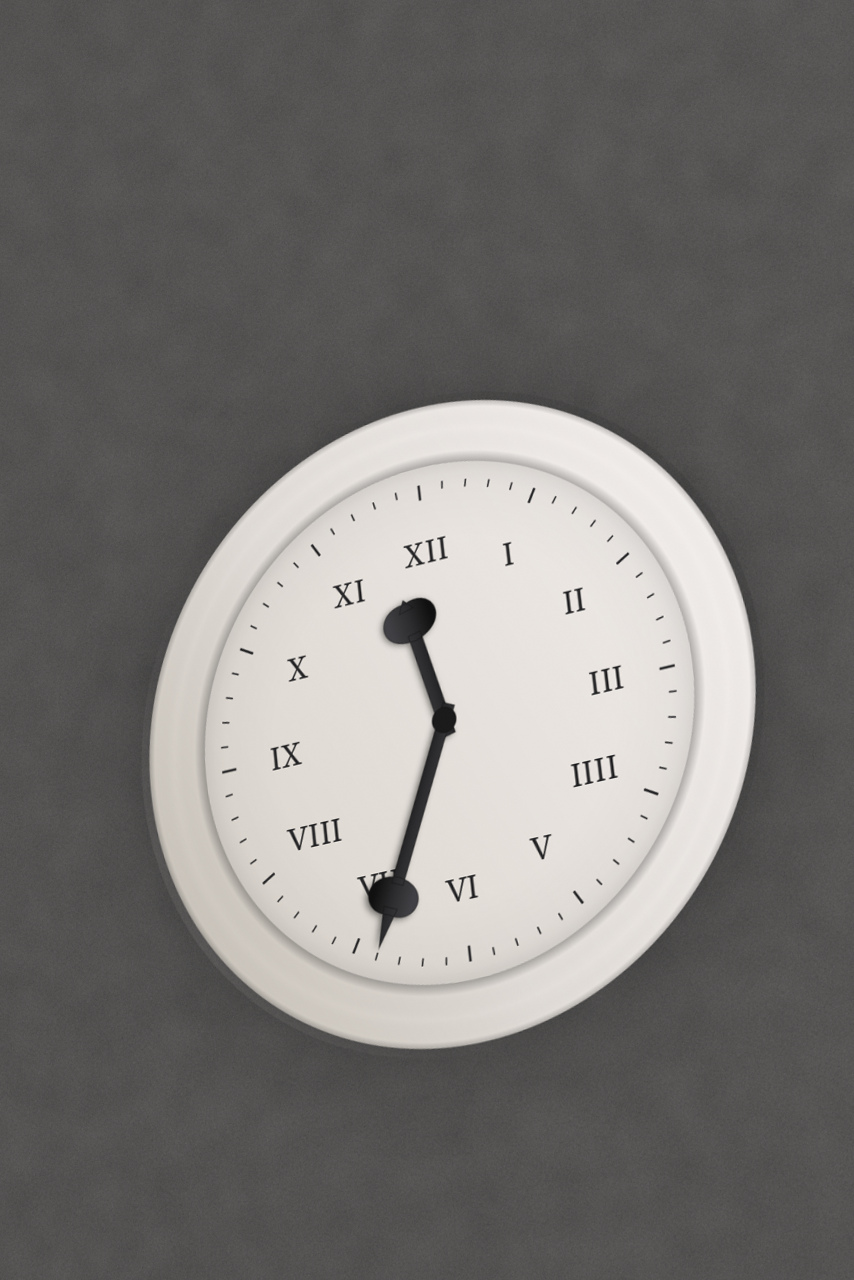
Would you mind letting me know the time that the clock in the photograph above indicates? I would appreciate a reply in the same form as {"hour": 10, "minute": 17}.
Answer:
{"hour": 11, "minute": 34}
